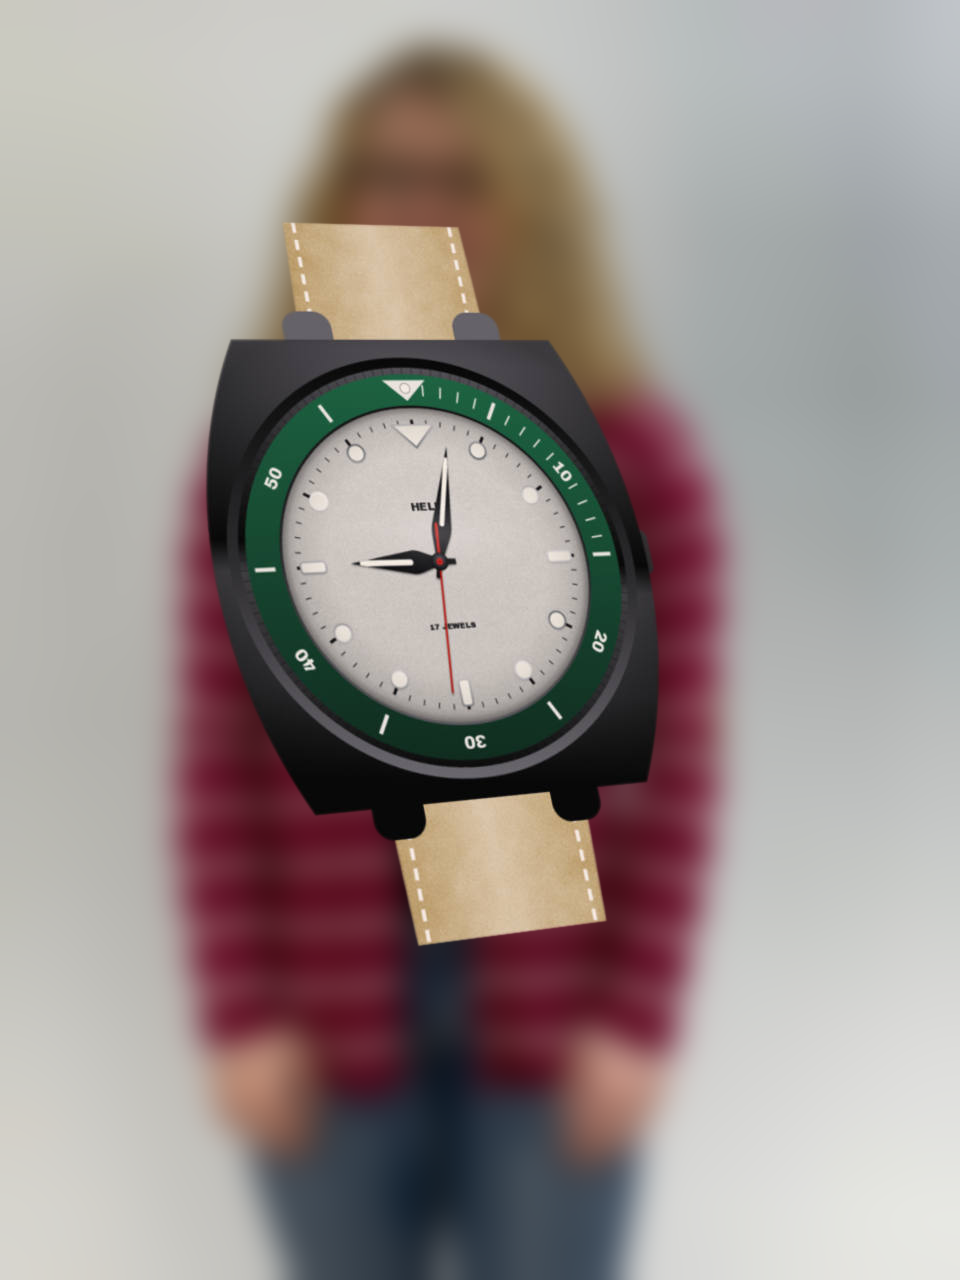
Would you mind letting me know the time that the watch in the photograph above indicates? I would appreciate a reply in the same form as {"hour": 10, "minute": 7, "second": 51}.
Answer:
{"hour": 9, "minute": 2, "second": 31}
